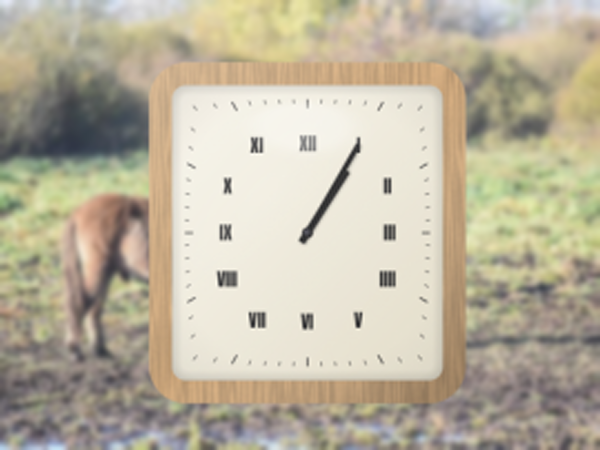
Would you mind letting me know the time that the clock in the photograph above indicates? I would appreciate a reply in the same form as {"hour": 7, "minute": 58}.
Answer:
{"hour": 1, "minute": 5}
